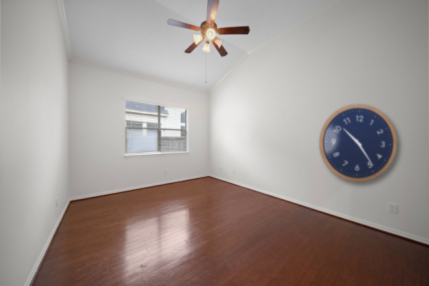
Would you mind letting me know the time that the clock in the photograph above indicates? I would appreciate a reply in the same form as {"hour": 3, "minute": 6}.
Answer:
{"hour": 10, "minute": 24}
